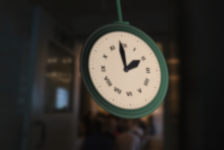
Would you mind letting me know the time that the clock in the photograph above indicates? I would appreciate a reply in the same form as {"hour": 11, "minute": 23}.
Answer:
{"hour": 1, "minute": 59}
